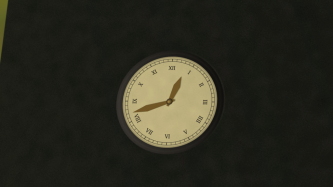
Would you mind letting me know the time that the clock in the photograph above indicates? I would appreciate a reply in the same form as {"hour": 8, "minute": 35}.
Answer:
{"hour": 12, "minute": 42}
